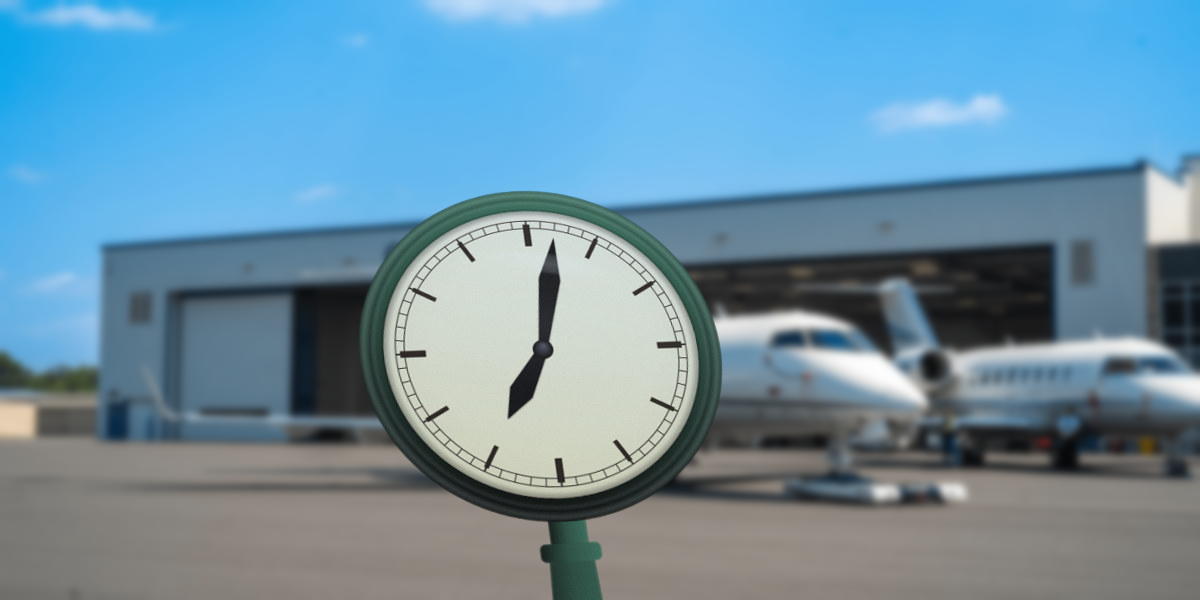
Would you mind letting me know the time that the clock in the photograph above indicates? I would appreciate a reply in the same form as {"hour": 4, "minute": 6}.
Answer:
{"hour": 7, "minute": 2}
